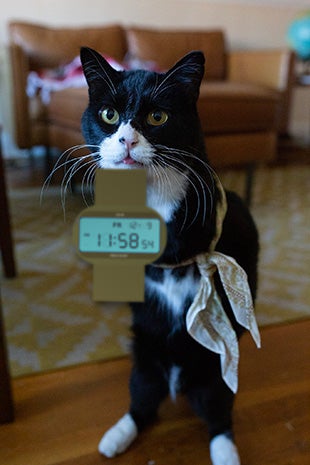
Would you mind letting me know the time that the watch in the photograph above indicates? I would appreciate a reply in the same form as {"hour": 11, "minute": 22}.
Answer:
{"hour": 11, "minute": 58}
